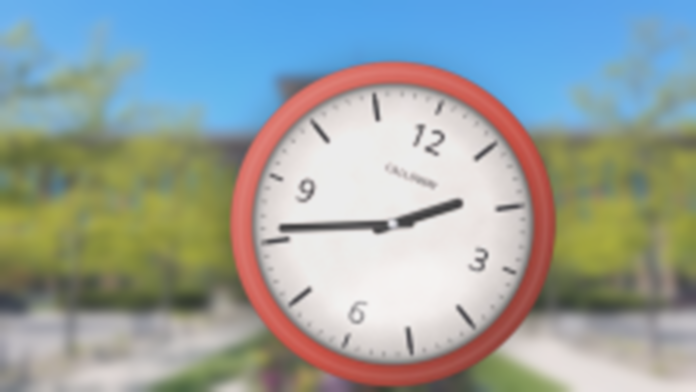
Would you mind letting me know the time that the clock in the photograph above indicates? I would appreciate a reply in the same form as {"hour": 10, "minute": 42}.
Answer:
{"hour": 1, "minute": 41}
